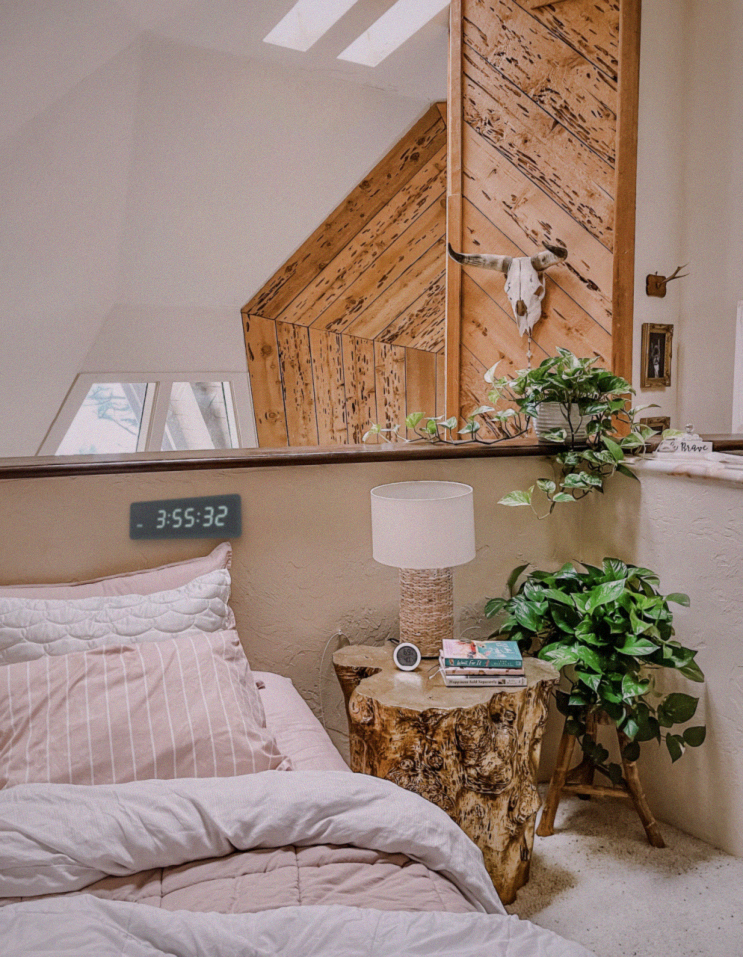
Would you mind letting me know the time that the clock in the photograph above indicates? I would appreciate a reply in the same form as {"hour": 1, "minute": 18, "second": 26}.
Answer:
{"hour": 3, "minute": 55, "second": 32}
